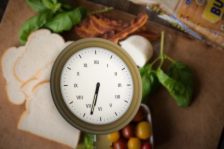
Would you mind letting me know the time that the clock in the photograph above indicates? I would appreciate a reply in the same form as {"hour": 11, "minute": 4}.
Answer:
{"hour": 6, "minute": 33}
